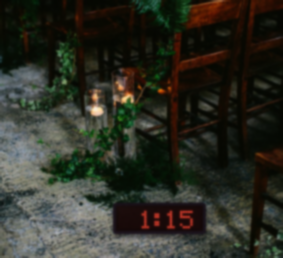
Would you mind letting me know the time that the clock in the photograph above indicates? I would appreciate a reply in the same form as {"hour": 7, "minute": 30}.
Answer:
{"hour": 1, "minute": 15}
